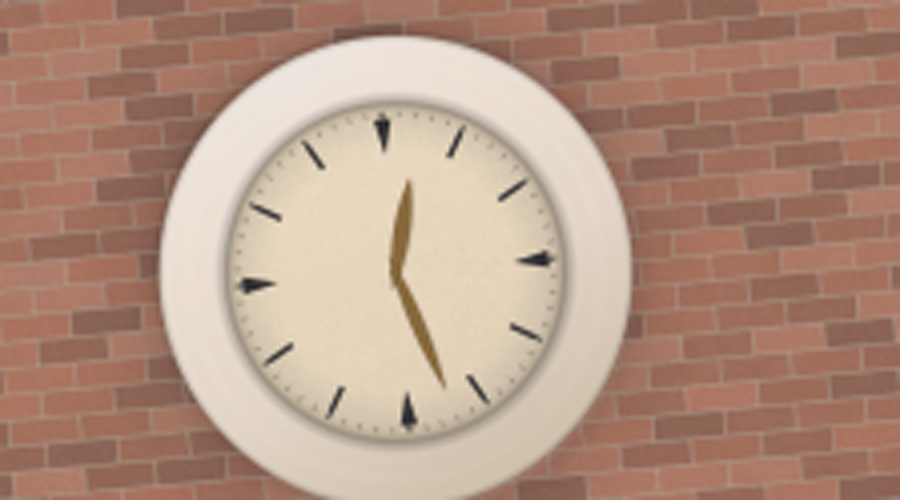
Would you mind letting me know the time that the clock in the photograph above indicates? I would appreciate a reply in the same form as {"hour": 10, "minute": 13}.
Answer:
{"hour": 12, "minute": 27}
